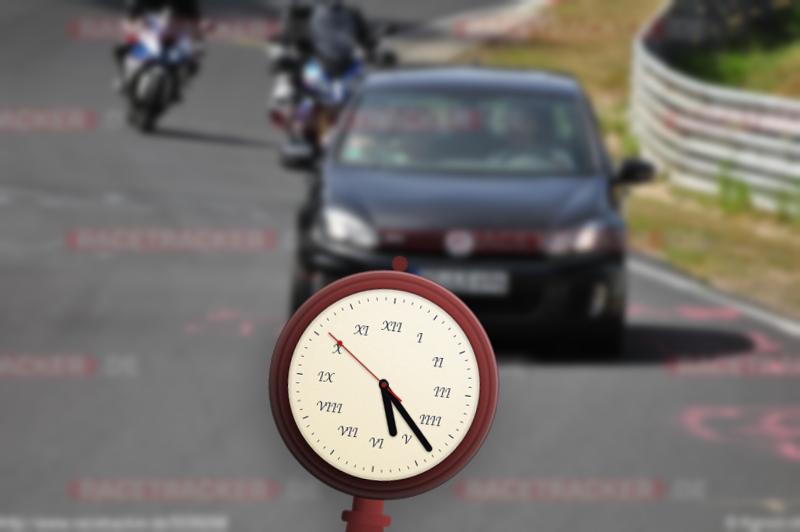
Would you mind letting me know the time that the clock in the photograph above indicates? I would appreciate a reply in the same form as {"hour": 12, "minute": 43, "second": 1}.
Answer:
{"hour": 5, "minute": 22, "second": 51}
